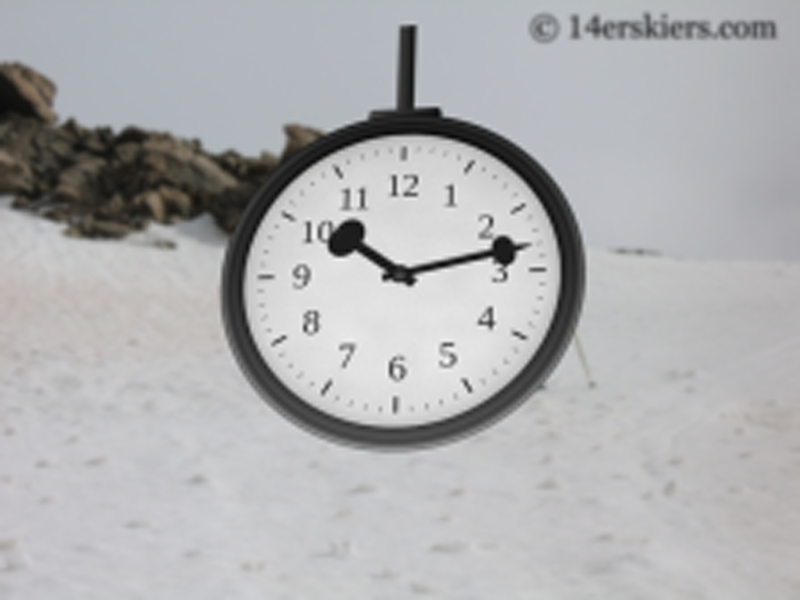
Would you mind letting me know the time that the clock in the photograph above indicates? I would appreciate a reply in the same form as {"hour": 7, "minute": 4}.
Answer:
{"hour": 10, "minute": 13}
